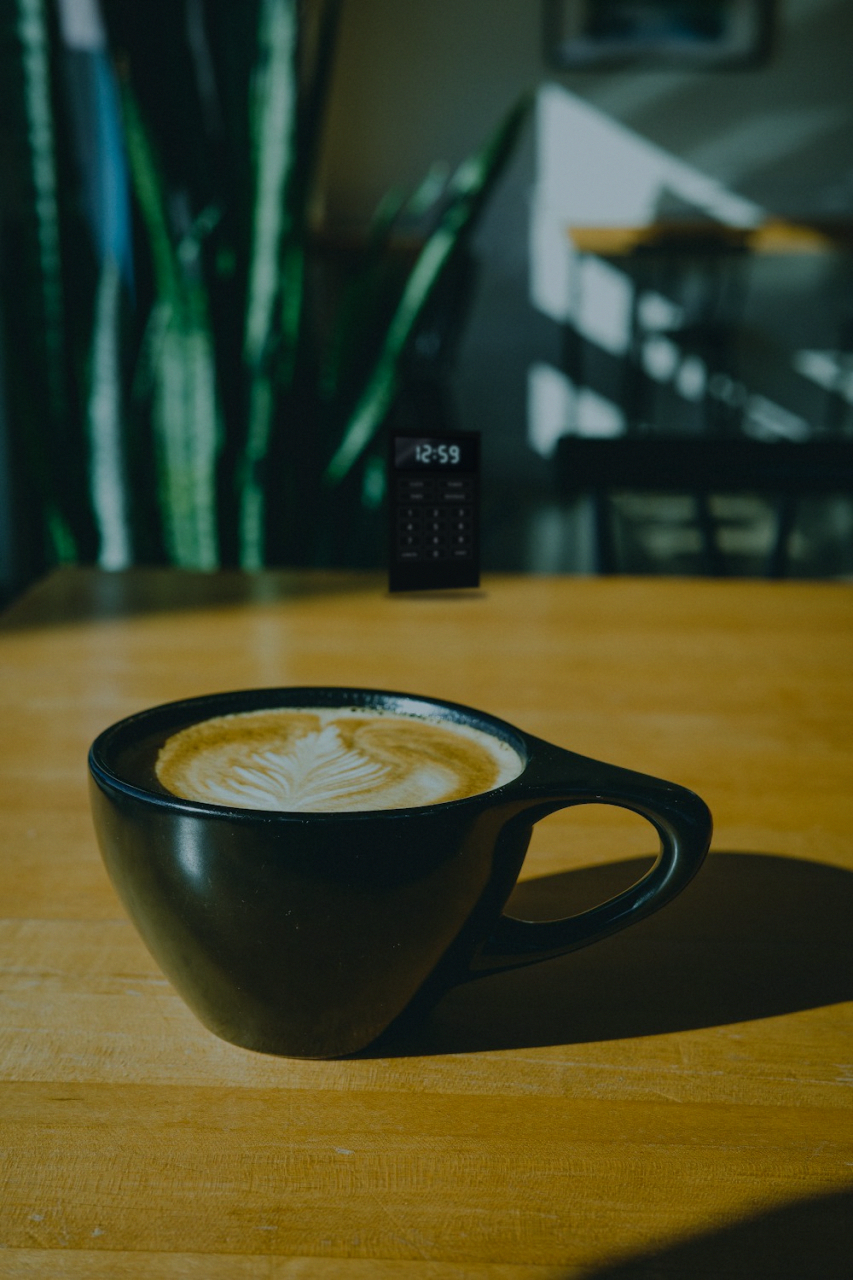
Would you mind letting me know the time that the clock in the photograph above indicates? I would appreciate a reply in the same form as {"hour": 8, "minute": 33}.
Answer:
{"hour": 12, "minute": 59}
